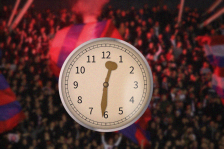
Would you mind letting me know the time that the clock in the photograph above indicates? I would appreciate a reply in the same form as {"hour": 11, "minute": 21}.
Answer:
{"hour": 12, "minute": 31}
